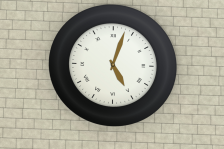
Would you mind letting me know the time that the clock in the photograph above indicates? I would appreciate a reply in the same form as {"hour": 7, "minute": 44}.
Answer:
{"hour": 5, "minute": 3}
